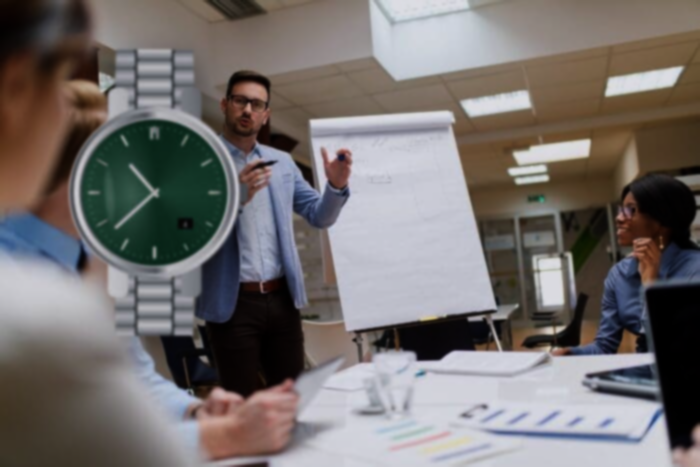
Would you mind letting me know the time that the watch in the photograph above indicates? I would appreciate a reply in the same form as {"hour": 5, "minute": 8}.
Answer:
{"hour": 10, "minute": 38}
